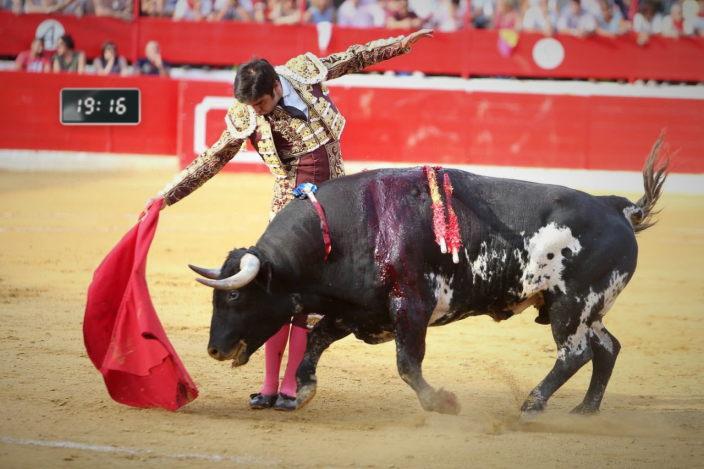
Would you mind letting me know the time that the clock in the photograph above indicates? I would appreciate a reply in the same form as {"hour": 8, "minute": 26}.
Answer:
{"hour": 19, "minute": 16}
